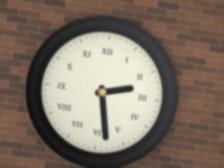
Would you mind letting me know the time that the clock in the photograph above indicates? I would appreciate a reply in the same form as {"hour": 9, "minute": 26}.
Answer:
{"hour": 2, "minute": 28}
